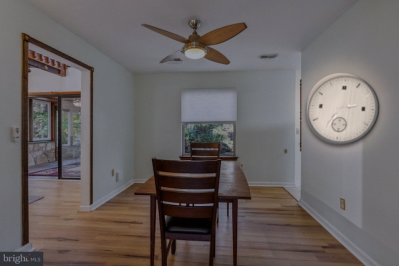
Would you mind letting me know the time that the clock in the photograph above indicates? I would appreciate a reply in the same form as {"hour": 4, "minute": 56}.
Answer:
{"hour": 2, "minute": 35}
